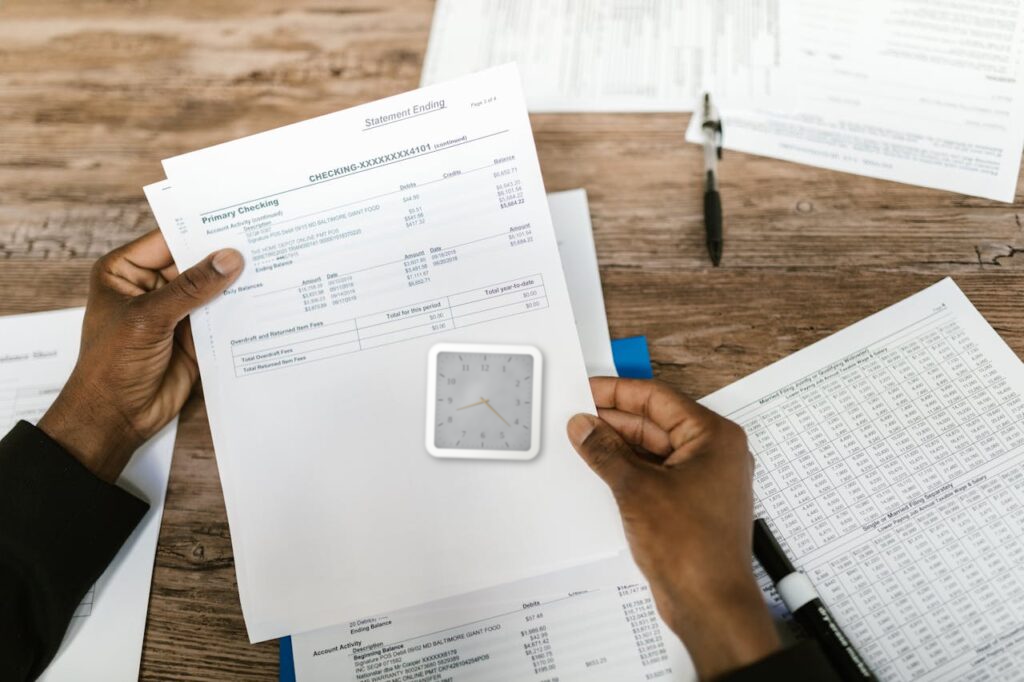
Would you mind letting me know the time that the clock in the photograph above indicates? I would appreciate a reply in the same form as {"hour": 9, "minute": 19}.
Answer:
{"hour": 8, "minute": 22}
